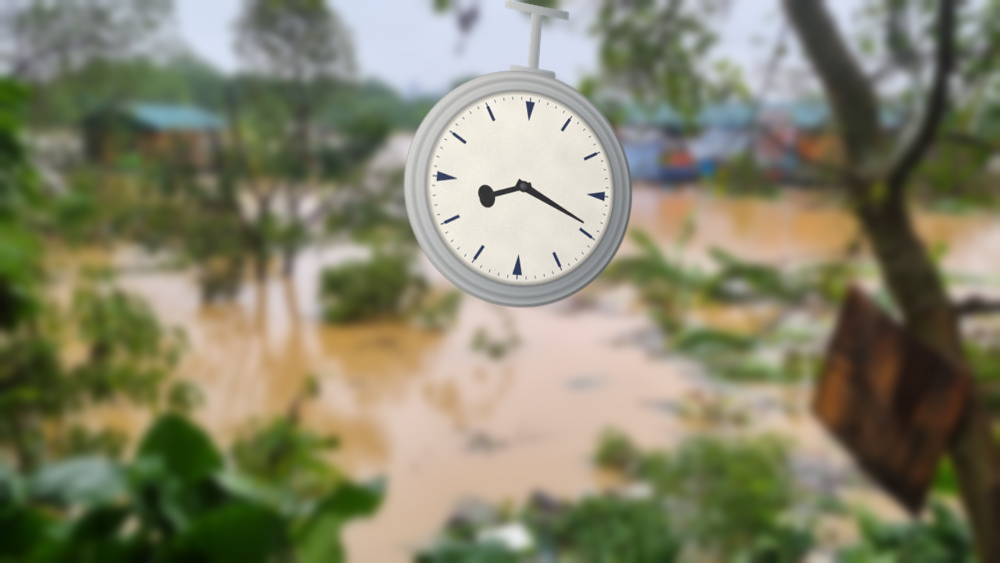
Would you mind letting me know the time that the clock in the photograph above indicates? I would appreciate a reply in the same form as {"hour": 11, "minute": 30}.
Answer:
{"hour": 8, "minute": 19}
